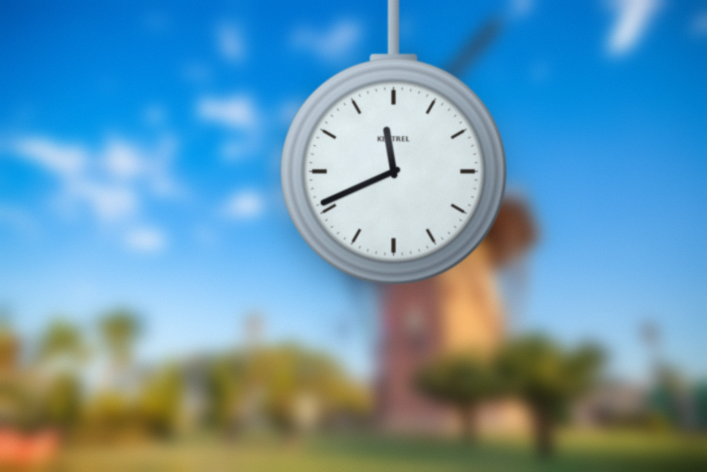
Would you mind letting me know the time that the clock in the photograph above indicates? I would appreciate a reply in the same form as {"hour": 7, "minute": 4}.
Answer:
{"hour": 11, "minute": 41}
